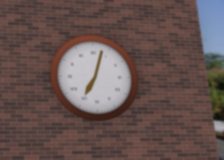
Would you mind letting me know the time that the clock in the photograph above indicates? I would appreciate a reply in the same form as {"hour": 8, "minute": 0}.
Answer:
{"hour": 7, "minute": 3}
